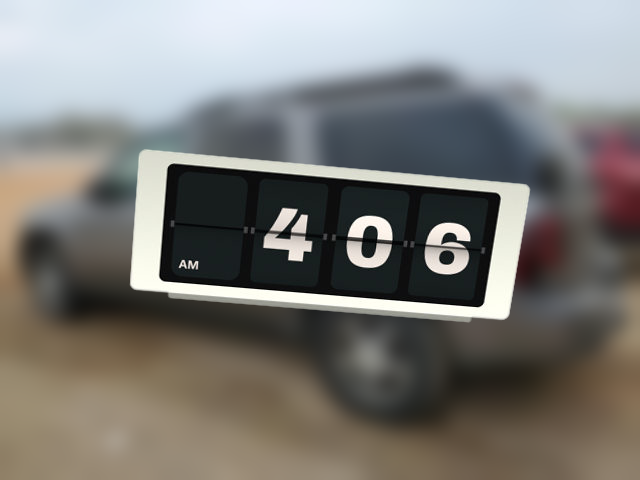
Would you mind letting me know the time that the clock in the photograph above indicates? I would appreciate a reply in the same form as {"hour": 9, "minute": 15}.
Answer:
{"hour": 4, "minute": 6}
